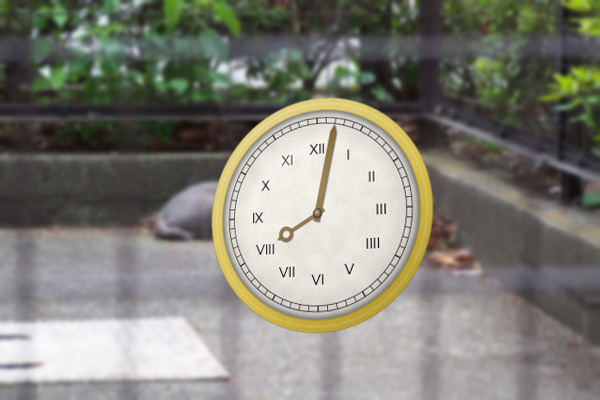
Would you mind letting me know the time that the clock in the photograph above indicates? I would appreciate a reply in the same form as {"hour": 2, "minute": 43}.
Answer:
{"hour": 8, "minute": 2}
